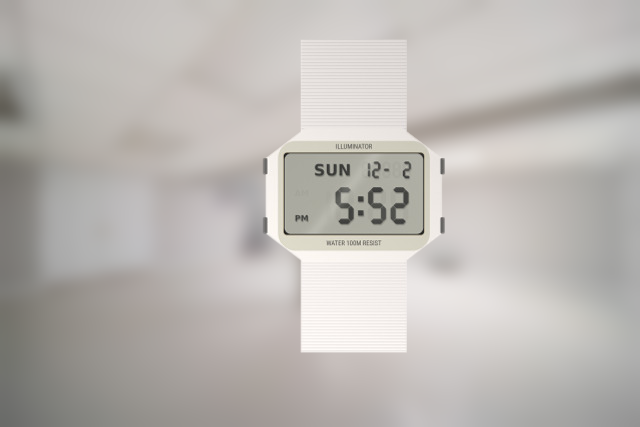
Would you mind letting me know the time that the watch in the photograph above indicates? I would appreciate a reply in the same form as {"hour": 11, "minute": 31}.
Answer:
{"hour": 5, "minute": 52}
